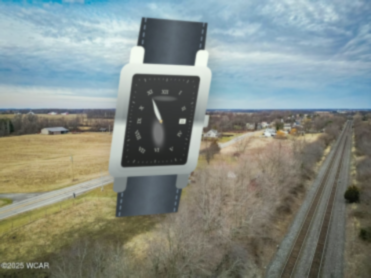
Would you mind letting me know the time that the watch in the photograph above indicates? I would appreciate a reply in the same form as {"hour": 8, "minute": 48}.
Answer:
{"hour": 10, "minute": 55}
